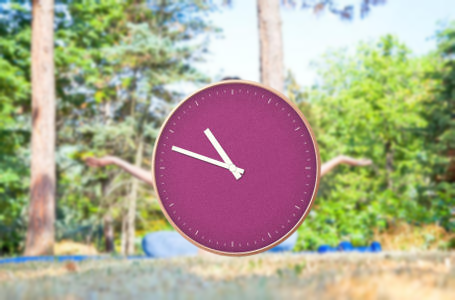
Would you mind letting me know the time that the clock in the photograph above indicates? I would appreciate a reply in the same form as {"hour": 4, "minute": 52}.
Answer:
{"hour": 10, "minute": 48}
